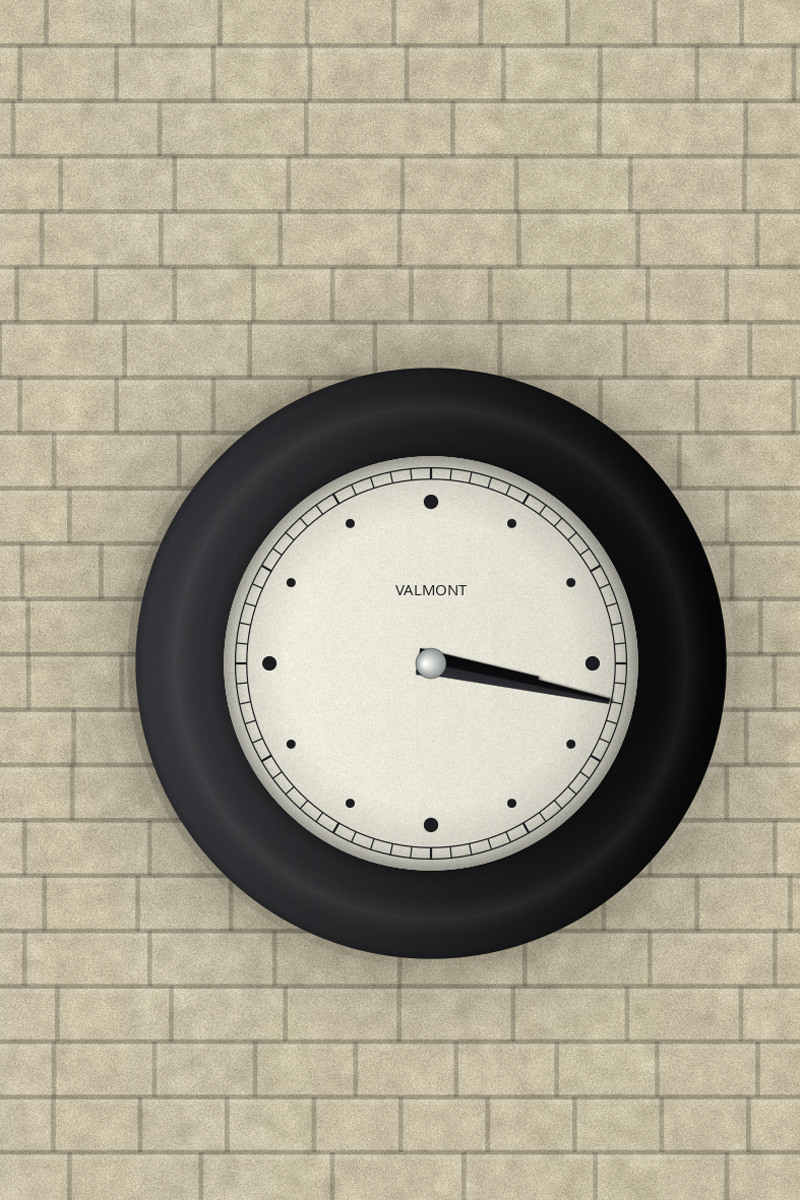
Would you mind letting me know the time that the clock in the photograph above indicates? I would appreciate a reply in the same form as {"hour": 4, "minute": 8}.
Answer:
{"hour": 3, "minute": 17}
